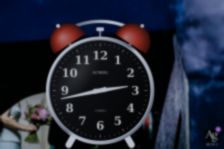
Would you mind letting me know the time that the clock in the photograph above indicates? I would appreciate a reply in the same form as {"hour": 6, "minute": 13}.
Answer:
{"hour": 2, "minute": 43}
